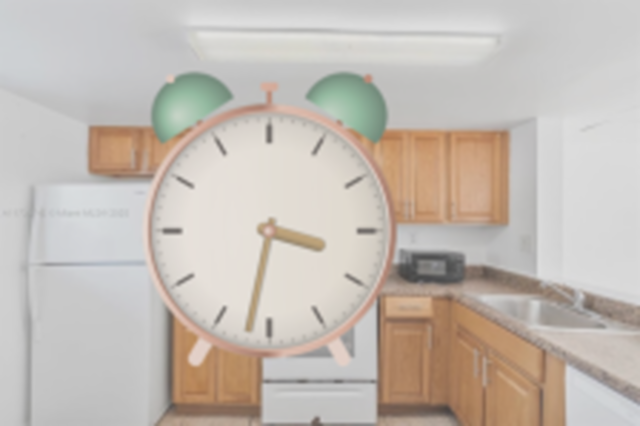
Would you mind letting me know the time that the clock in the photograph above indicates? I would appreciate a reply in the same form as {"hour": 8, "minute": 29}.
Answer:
{"hour": 3, "minute": 32}
